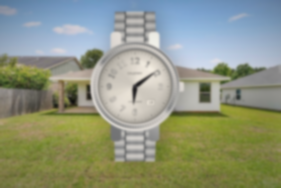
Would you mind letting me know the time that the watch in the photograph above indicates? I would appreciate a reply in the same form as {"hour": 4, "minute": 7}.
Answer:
{"hour": 6, "minute": 9}
